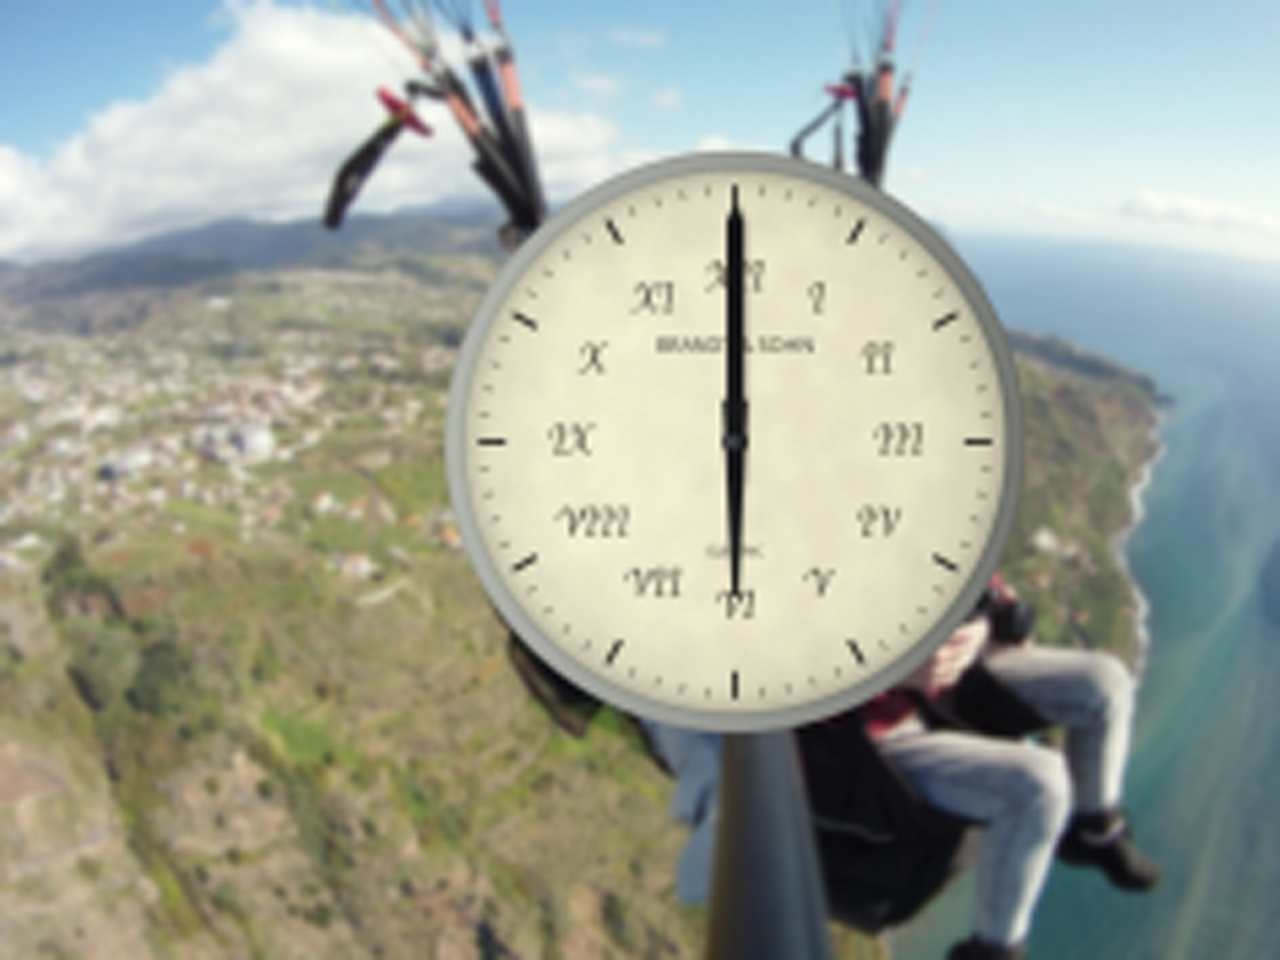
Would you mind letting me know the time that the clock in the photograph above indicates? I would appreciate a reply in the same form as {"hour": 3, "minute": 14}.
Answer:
{"hour": 6, "minute": 0}
